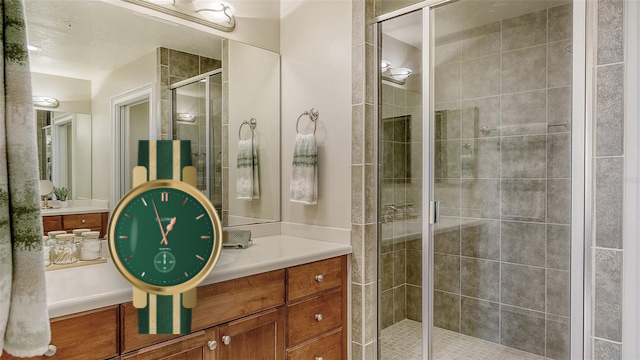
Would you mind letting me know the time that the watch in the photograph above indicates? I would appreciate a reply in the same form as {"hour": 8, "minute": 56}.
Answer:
{"hour": 12, "minute": 57}
